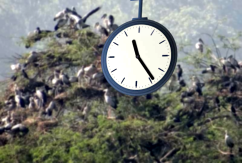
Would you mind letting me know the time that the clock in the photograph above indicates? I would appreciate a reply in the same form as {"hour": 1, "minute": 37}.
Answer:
{"hour": 11, "minute": 24}
